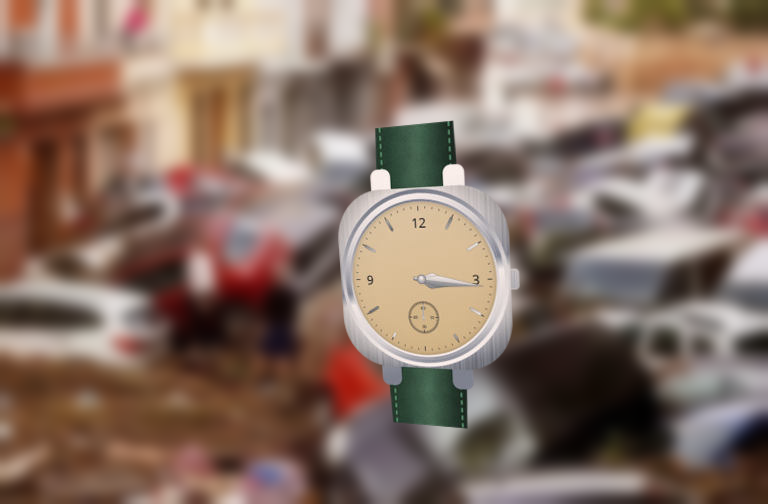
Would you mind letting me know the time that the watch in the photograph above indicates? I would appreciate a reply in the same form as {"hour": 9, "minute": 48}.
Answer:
{"hour": 3, "minute": 16}
